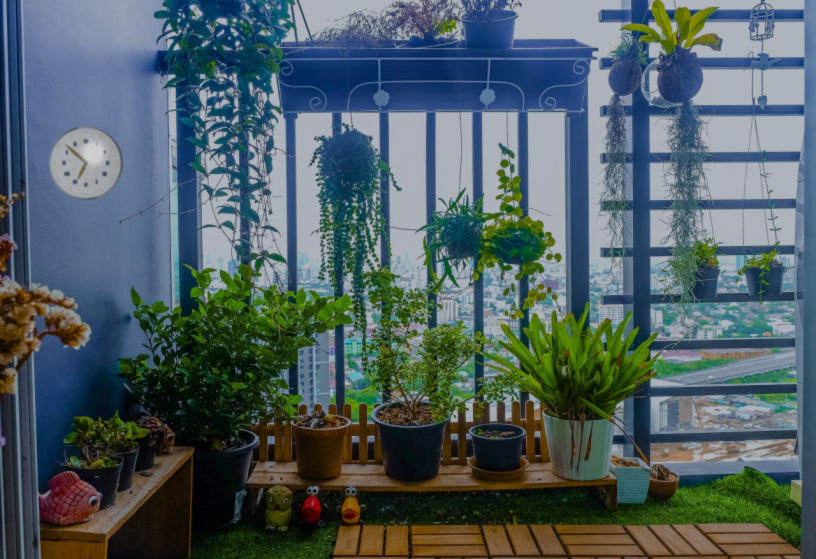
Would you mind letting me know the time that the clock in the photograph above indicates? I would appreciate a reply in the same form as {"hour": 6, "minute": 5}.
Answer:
{"hour": 6, "minute": 52}
